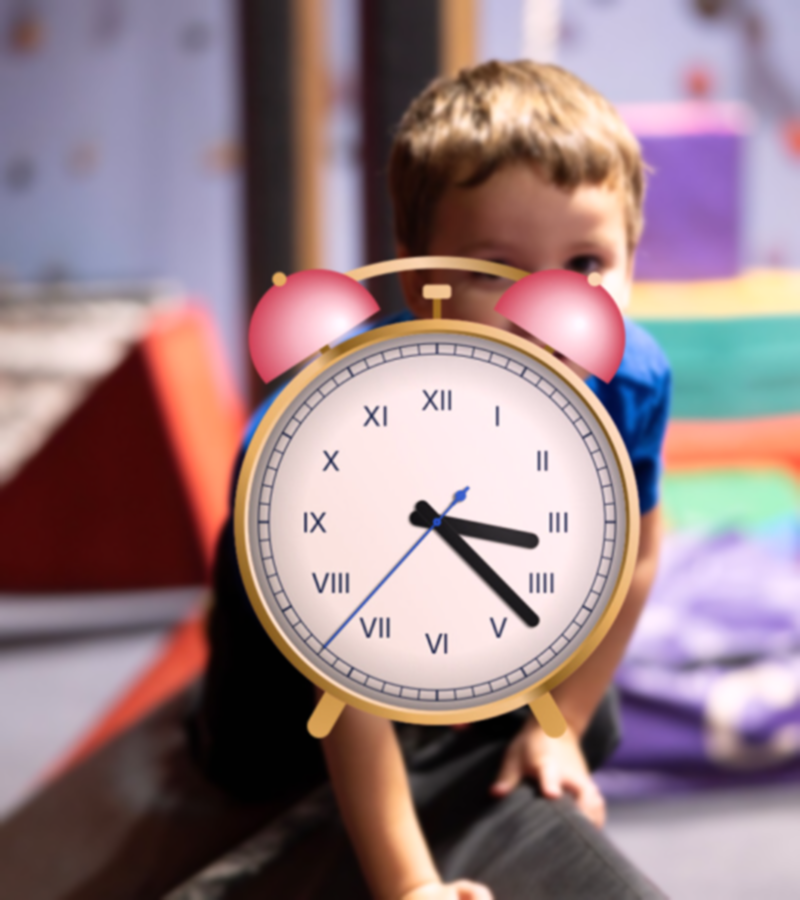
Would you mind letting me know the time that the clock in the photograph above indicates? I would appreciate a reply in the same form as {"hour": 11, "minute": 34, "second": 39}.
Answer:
{"hour": 3, "minute": 22, "second": 37}
